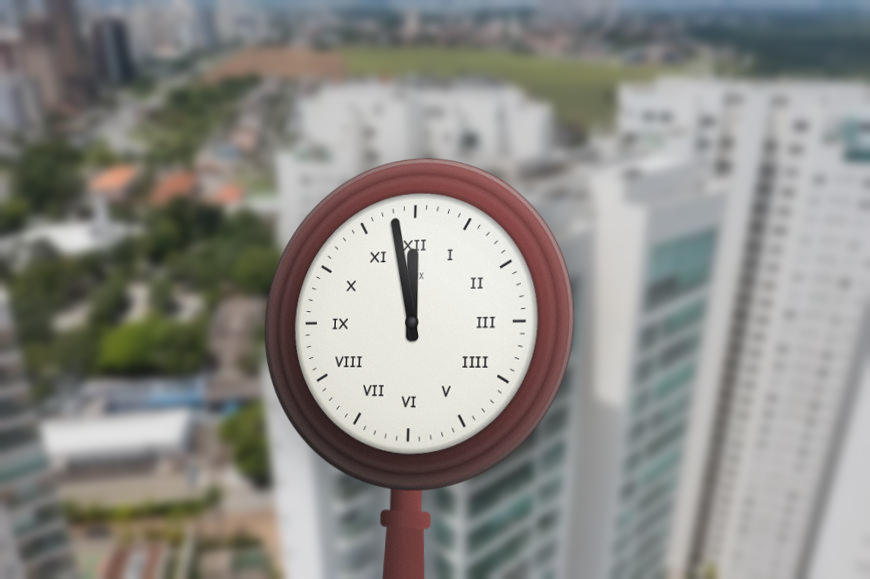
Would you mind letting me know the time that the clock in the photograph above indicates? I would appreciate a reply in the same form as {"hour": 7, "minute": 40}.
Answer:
{"hour": 11, "minute": 58}
